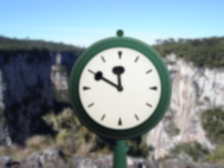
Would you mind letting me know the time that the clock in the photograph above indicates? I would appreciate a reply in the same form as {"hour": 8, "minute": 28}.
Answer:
{"hour": 11, "minute": 50}
